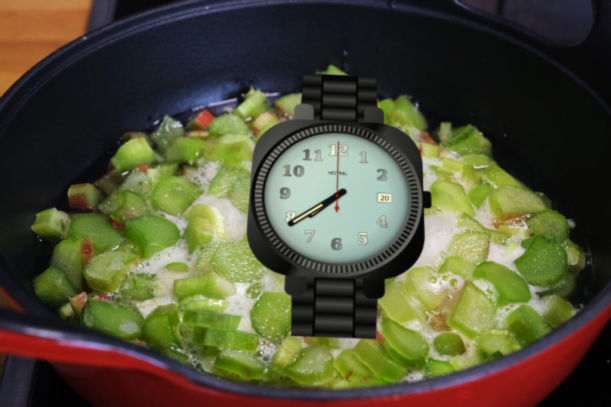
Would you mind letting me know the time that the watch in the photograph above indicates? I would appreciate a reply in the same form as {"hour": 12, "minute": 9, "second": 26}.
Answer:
{"hour": 7, "minute": 39, "second": 0}
